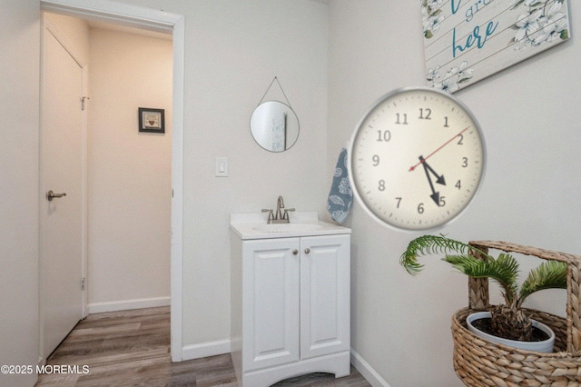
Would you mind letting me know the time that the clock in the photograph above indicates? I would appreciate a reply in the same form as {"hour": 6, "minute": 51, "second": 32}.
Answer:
{"hour": 4, "minute": 26, "second": 9}
